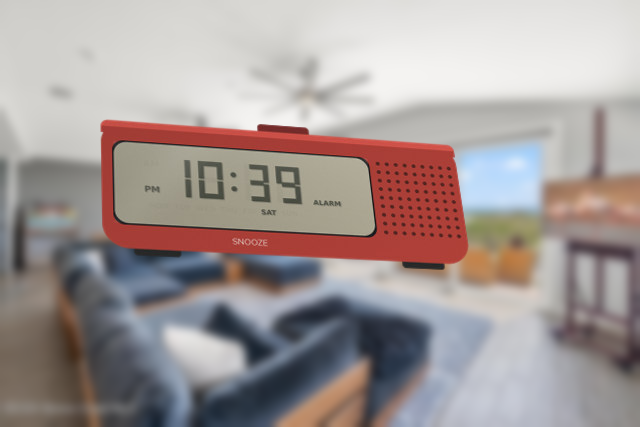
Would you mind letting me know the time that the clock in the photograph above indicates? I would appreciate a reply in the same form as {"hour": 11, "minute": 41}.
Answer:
{"hour": 10, "minute": 39}
